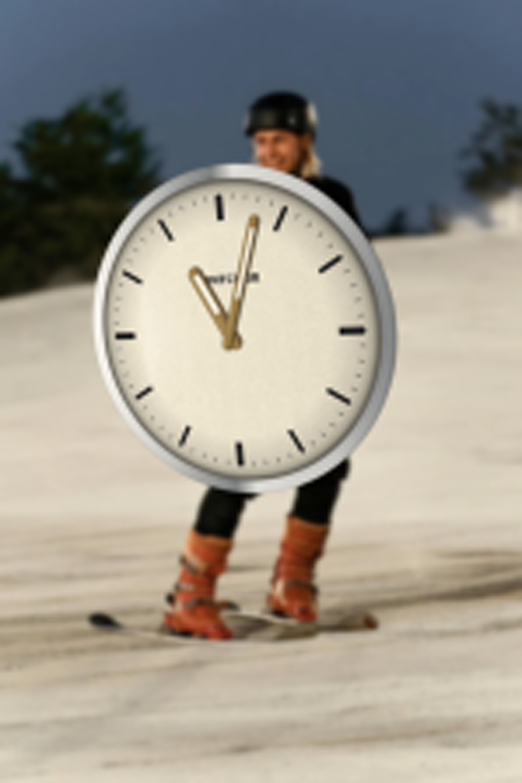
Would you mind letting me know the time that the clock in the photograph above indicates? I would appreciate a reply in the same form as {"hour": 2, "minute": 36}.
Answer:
{"hour": 11, "minute": 3}
